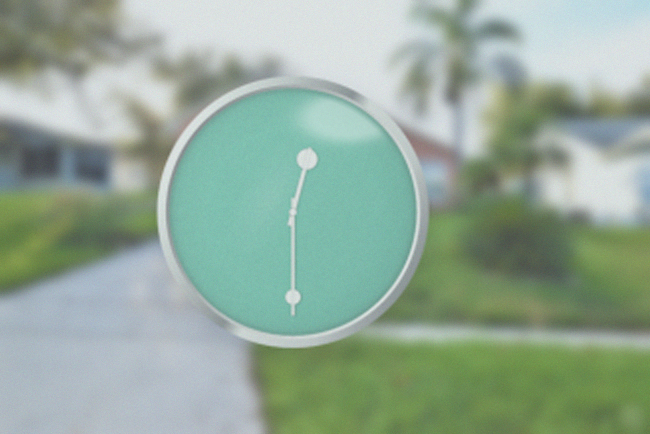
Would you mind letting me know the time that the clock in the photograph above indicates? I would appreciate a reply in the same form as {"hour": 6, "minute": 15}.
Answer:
{"hour": 12, "minute": 30}
